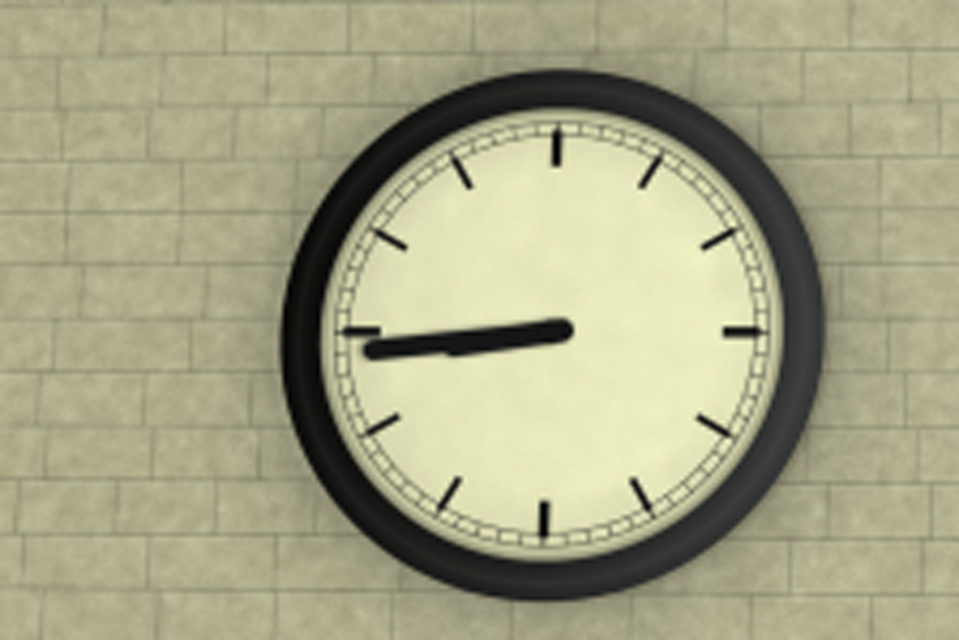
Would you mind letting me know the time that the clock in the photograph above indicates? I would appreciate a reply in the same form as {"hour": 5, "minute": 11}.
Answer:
{"hour": 8, "minute": 44}
